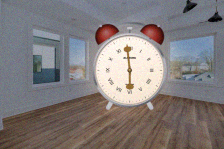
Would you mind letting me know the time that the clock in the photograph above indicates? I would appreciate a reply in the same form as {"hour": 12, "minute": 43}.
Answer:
{"hour": 5, "minute": 59}
